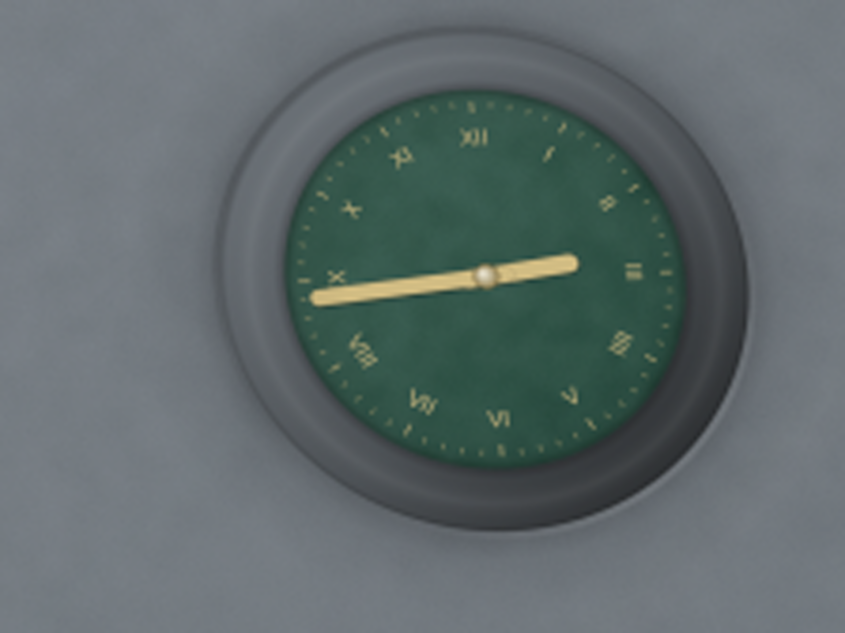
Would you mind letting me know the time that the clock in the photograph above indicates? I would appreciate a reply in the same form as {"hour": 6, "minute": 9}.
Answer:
{"hour": 2, "minute": 44}
